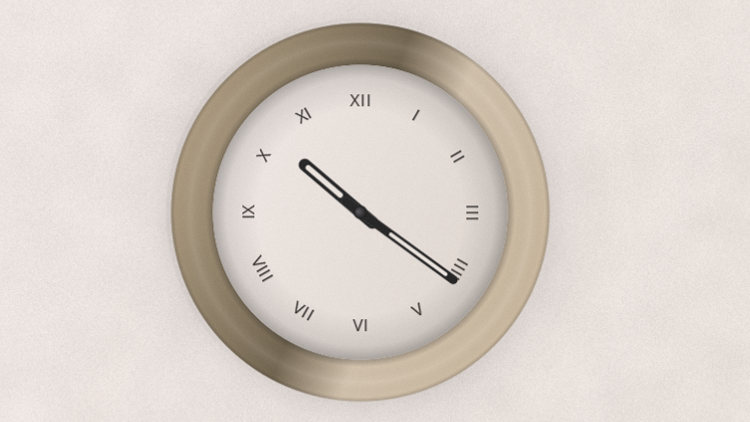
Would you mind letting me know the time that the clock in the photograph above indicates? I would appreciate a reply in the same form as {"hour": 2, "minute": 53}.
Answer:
{"hour": 10, "minute": 21}
